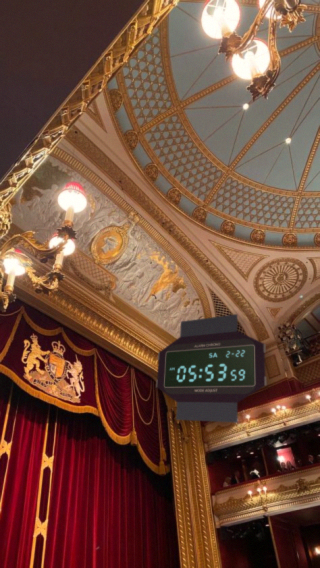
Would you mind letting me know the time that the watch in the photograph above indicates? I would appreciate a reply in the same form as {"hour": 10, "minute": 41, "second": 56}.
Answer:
{"hour": 5, "minute": 53, "second": 59}
